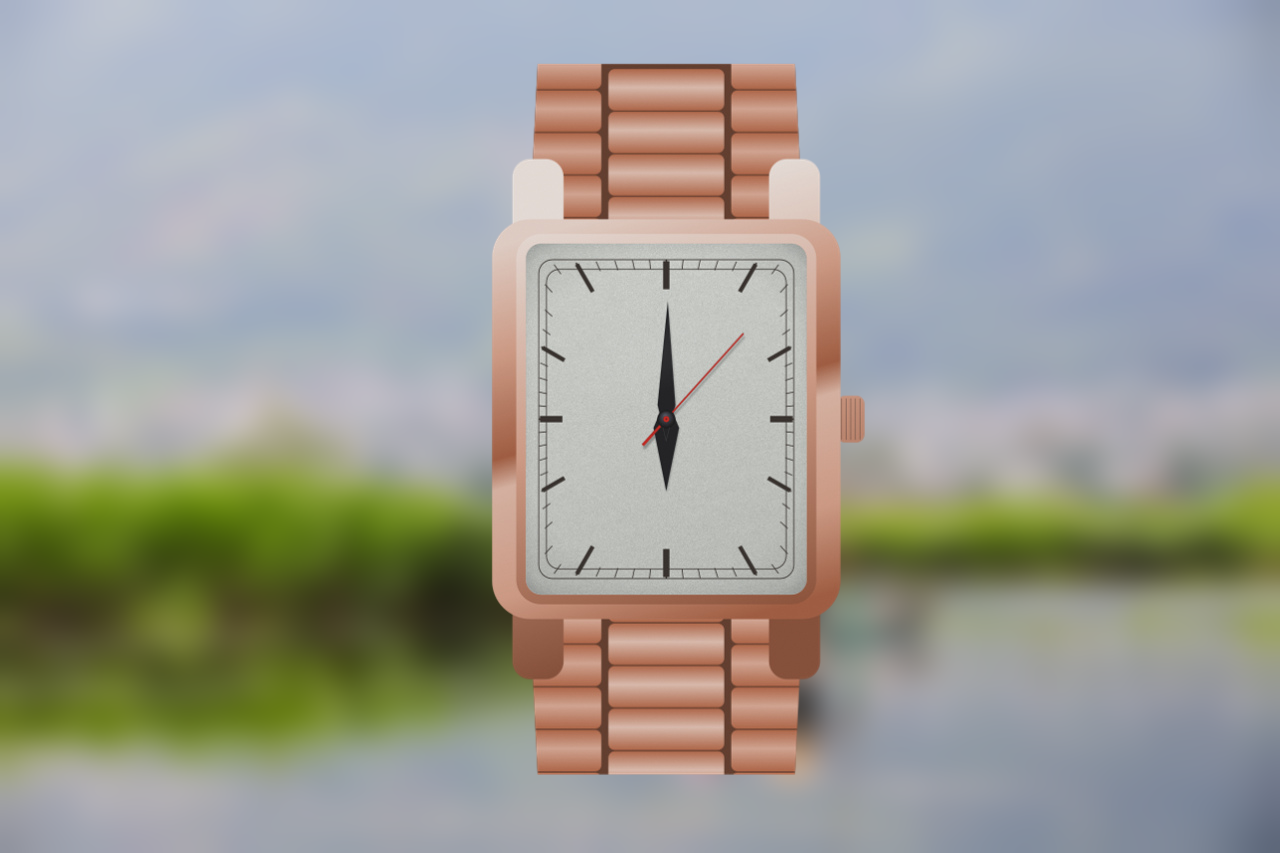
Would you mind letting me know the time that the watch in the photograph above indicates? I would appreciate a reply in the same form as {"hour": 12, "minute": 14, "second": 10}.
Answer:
{"hour": 6, "minute": 0, "second": 7}
